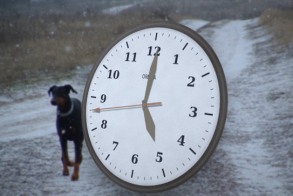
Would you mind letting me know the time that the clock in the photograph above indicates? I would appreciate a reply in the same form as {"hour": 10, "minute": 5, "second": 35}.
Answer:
{"hour": 5, "minute": 0, "second": 43}
